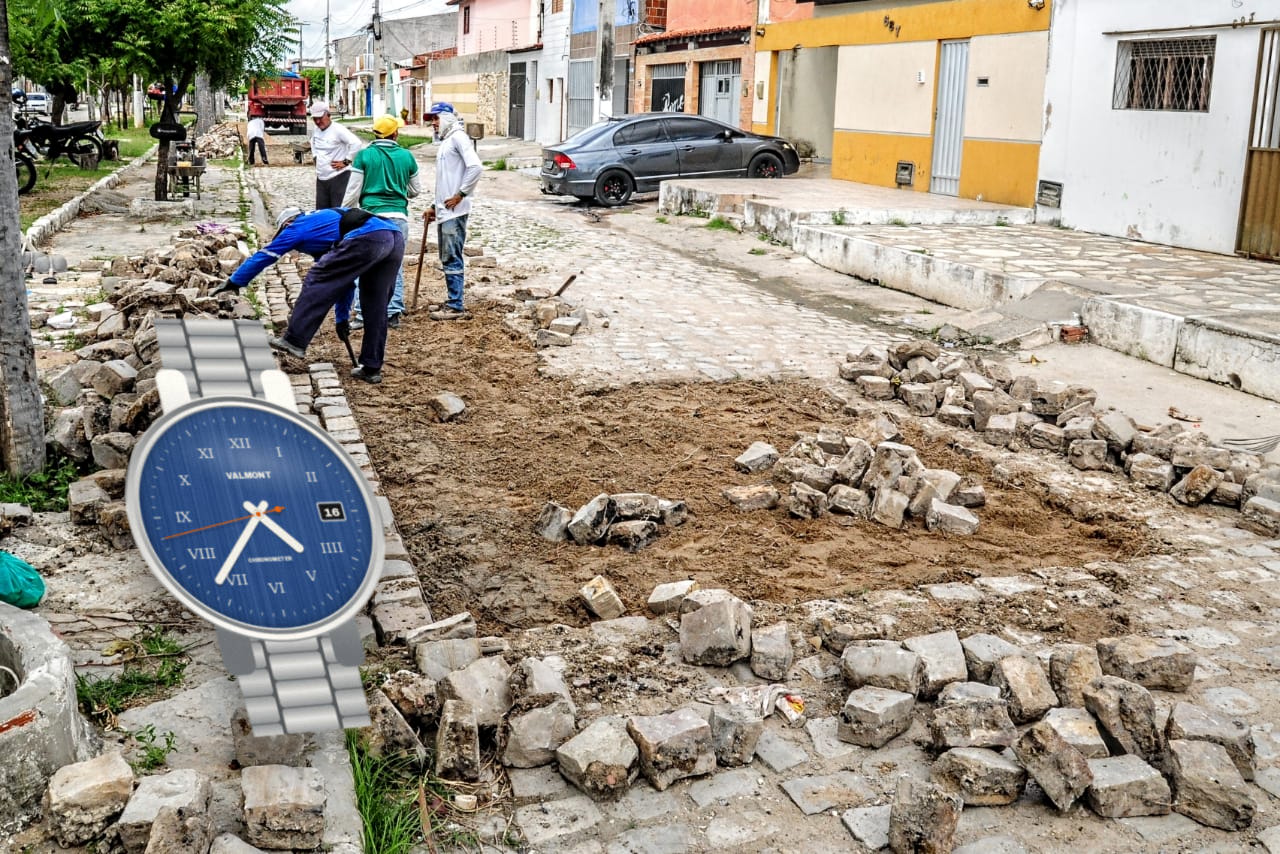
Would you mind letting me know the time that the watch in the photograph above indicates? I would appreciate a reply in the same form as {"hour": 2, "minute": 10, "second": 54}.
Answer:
{"hour": 4, "minute": 36, "second": 43}
